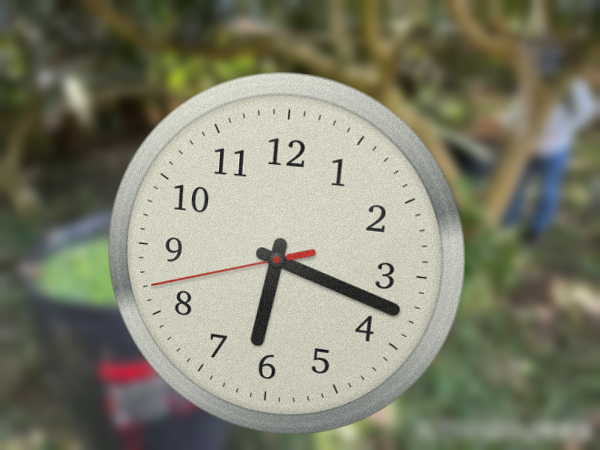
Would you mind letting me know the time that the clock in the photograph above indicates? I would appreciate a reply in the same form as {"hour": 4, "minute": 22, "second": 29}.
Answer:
{"hour": 6, "minute": 17, "second": 42}
